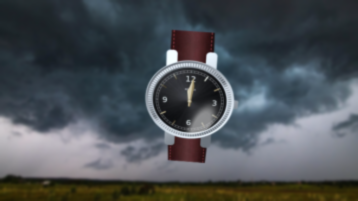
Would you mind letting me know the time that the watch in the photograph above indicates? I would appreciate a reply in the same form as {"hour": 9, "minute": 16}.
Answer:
{"hour": 12, "minute": 1}
